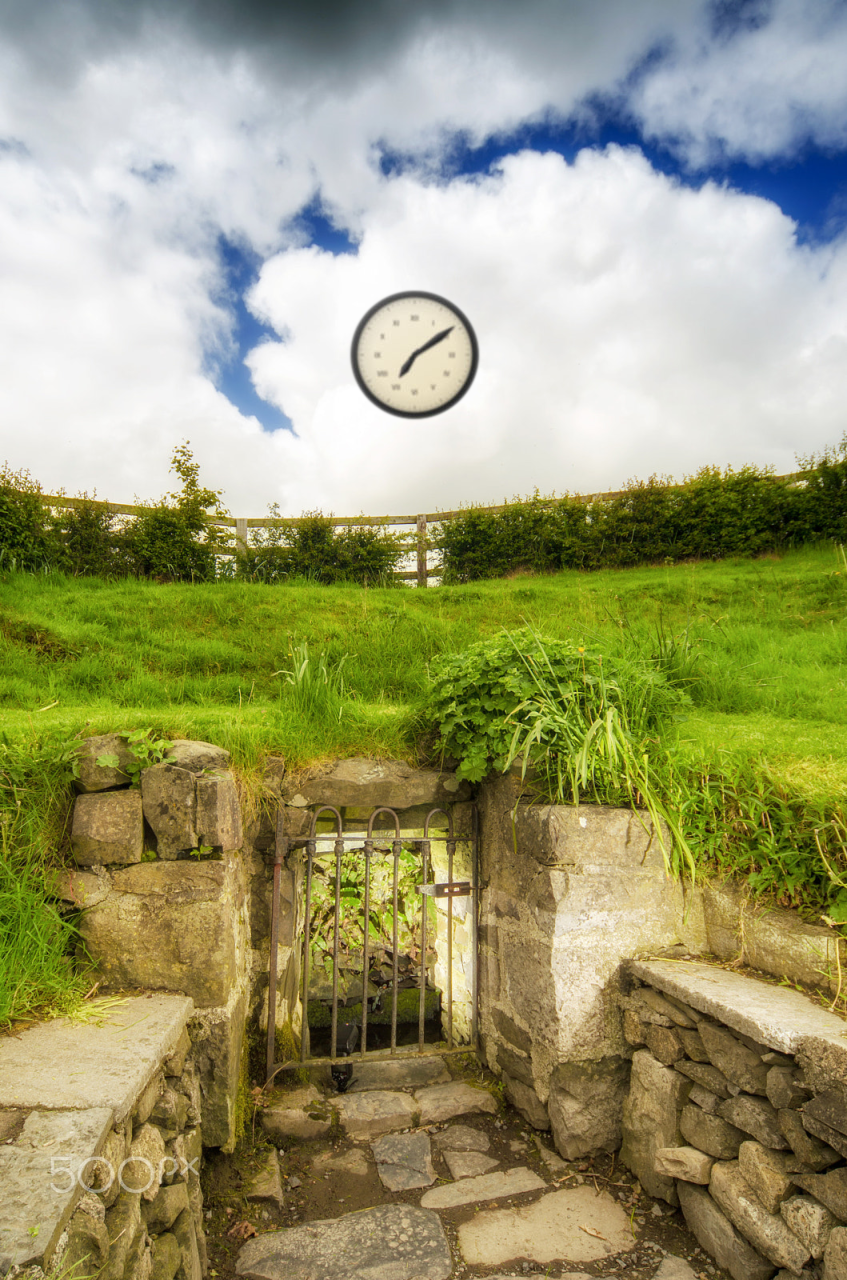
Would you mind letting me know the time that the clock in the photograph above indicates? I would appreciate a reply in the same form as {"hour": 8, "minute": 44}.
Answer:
{"hour": 7, "minute": 9}
